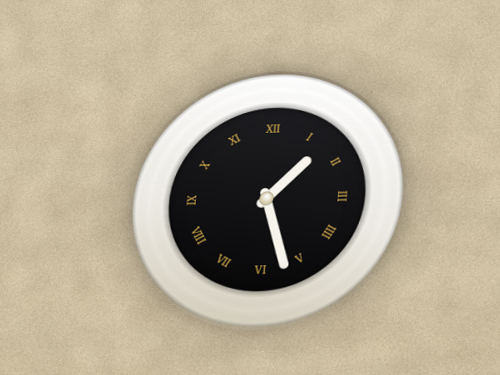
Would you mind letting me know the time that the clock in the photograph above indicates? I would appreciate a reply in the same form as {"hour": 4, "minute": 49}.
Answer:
{"hour": 1, "minute": 27}
